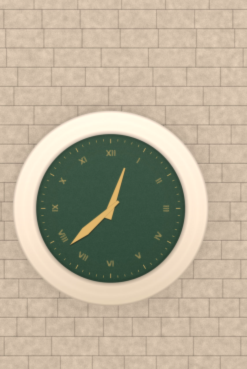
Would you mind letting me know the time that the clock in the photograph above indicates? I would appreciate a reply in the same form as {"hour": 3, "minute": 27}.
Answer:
{"hour": 12, "minute": 38}
